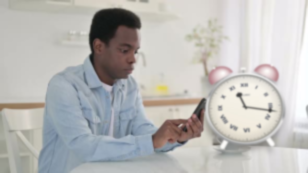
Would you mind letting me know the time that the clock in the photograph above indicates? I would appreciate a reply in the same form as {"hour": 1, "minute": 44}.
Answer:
{"hour": 11, "minute": 17}
